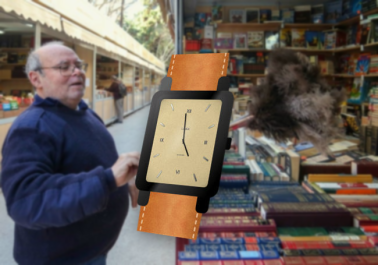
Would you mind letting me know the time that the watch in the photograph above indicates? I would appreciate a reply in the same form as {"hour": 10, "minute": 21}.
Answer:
{"hour": 4, "minute": 59}
